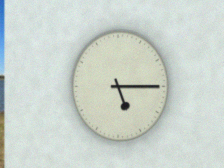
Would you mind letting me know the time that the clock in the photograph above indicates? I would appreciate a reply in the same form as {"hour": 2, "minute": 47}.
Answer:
{"hour": 5, "minute": 15}
